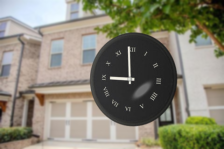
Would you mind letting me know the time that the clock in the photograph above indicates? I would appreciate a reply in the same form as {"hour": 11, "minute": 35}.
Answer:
{"hour": 8, "minute": 59}
